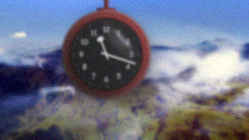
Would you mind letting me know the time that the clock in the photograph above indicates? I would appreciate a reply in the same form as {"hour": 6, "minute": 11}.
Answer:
{"hour": 11, "minute": 18}
